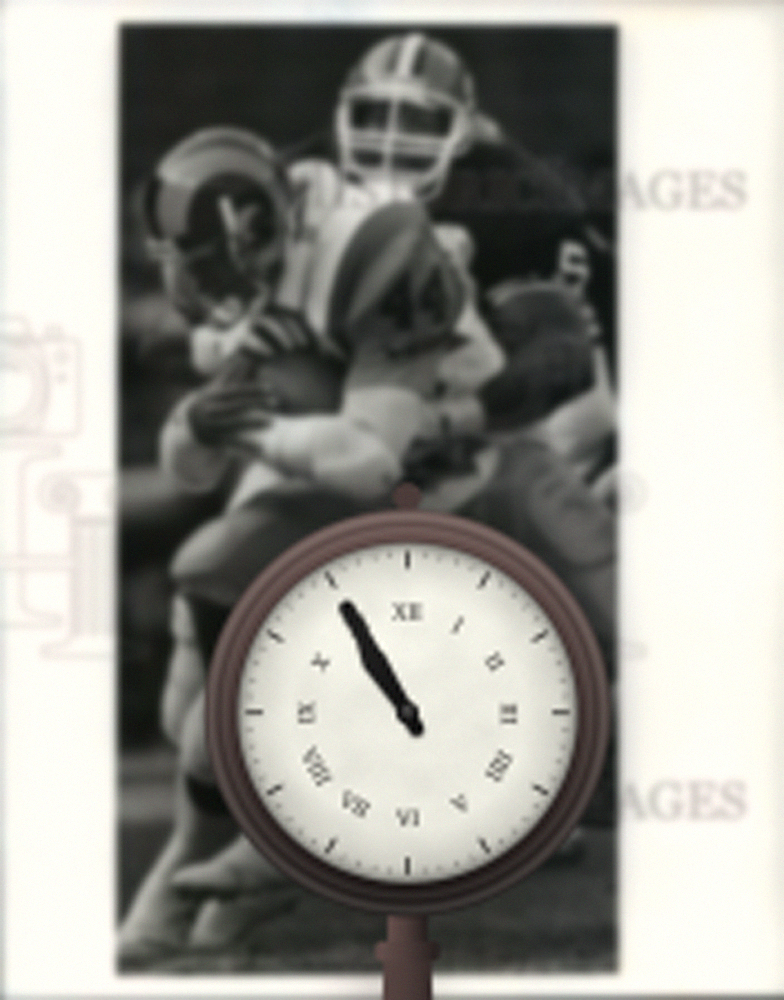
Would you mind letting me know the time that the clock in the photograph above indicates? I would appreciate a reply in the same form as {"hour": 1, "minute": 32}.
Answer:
{"hour": 10, "minute": 55}
